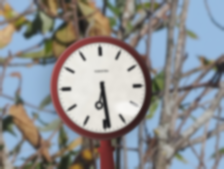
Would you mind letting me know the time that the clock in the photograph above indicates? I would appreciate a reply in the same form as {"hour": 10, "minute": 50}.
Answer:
{"hour": 6, "minute": 29}
